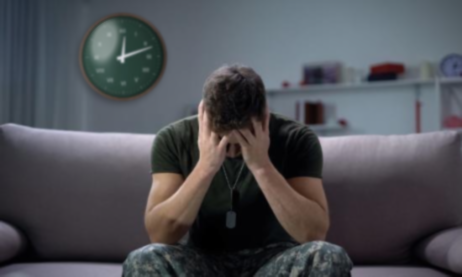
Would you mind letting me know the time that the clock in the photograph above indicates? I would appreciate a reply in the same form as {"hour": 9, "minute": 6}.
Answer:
{"hour": 12, "minute": 12}
